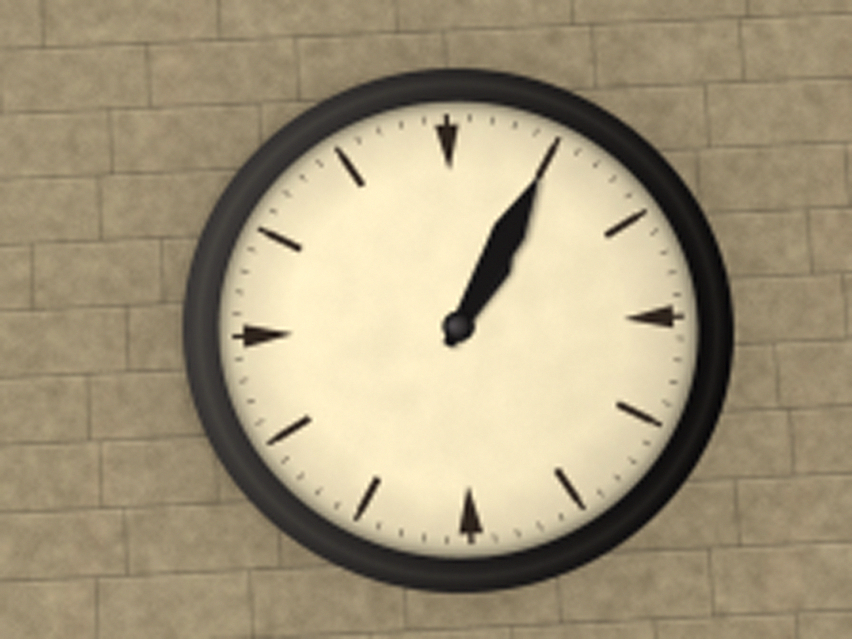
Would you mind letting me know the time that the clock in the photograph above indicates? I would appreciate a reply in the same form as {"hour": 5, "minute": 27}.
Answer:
{"hour": 1, "minute": 5}
